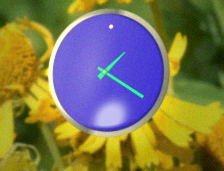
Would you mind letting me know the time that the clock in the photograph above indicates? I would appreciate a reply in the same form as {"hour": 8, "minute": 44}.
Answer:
{"hour": 1, "minute": 19}
